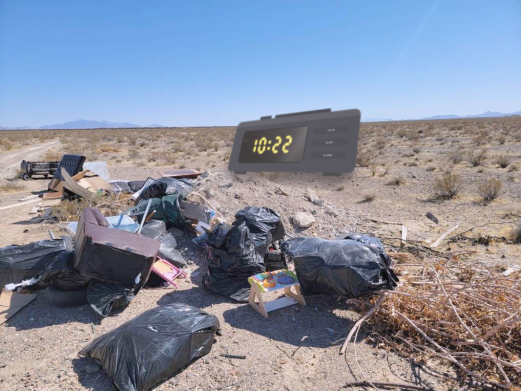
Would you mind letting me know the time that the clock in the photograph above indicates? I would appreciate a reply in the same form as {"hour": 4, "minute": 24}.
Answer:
{"hour": 10, "minute": 22}
